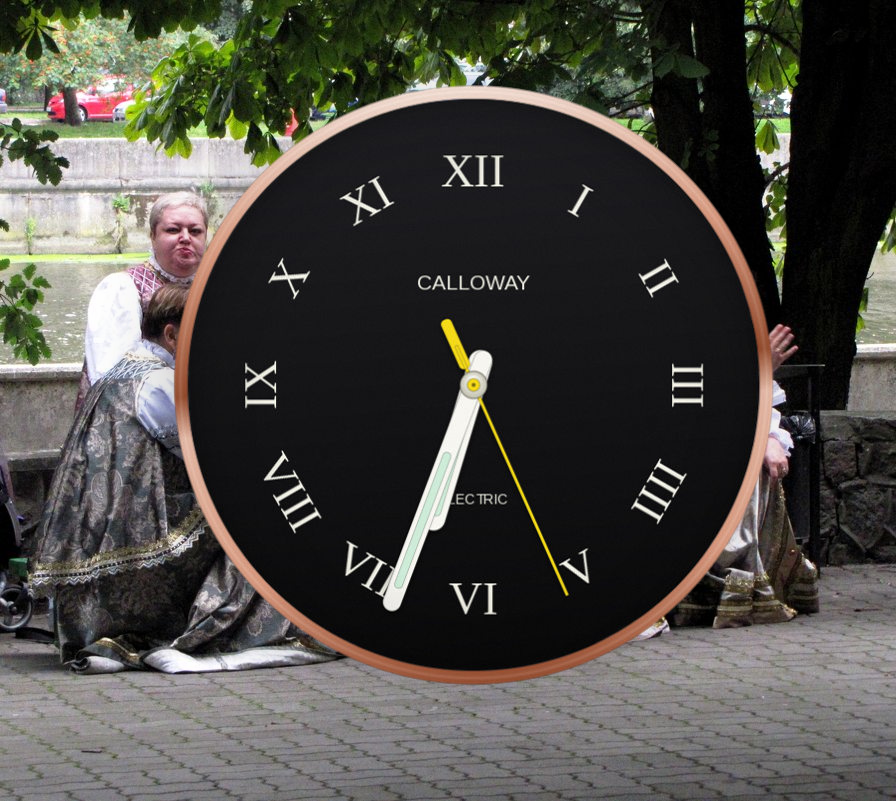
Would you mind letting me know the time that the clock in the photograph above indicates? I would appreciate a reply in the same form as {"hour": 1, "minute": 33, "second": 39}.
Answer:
{"hour": 6, "minute": 33, "second": 26}
